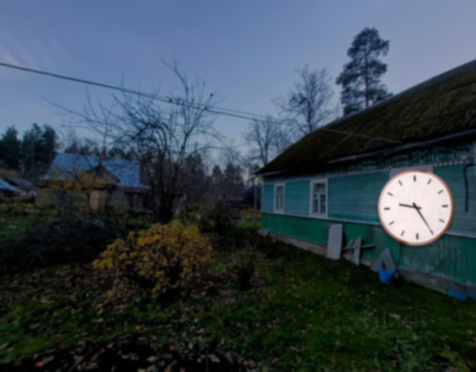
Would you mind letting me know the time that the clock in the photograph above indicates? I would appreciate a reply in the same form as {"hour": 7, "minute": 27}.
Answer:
{"hour": 9, "minute": 25}
